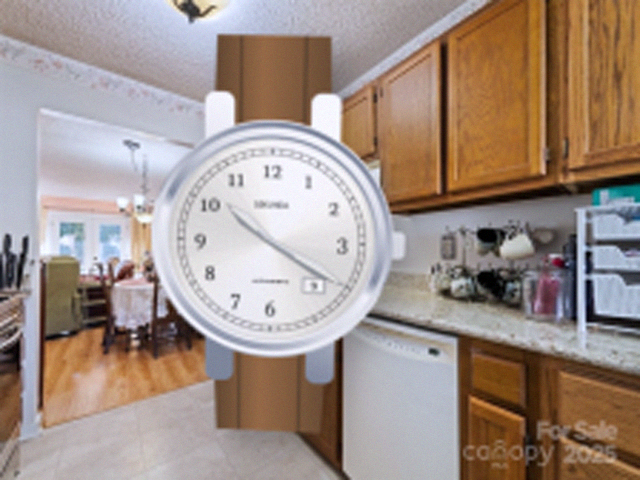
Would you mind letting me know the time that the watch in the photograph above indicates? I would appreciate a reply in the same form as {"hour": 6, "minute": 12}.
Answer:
{"hour": 10, "minute": 20}
